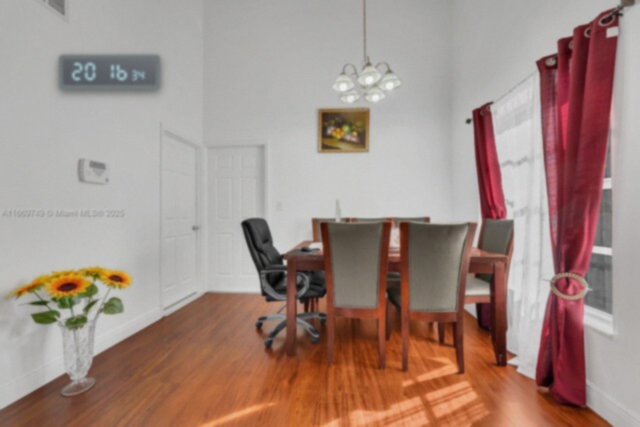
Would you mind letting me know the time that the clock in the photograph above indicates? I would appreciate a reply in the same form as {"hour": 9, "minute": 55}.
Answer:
{"hour": 20, "minute": 16}
